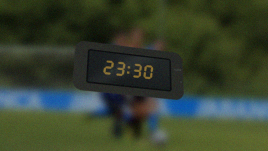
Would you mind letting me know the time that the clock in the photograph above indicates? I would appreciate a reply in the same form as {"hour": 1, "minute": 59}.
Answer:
{"hour": 23, "minute": 30}
